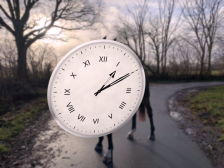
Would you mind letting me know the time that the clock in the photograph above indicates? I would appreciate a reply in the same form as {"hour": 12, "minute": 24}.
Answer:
{"hour": 1, "minute": 10}
